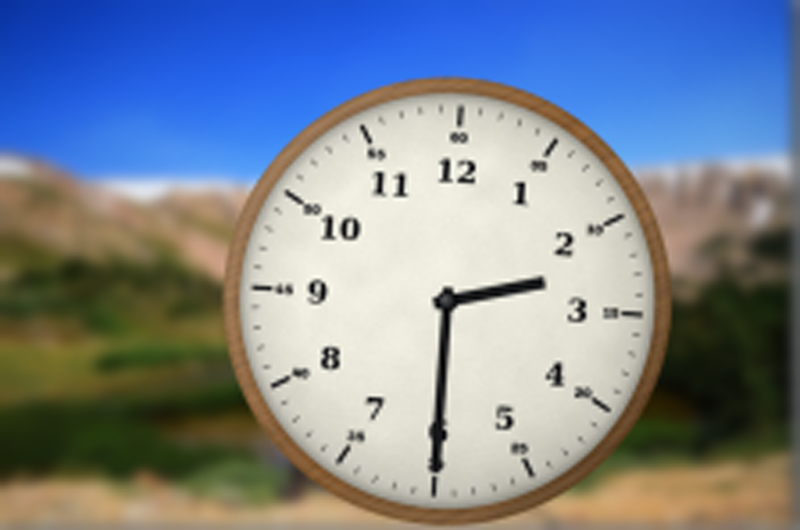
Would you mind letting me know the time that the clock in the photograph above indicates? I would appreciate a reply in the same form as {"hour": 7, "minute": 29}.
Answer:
{"hour": 2, "minute": 30}
